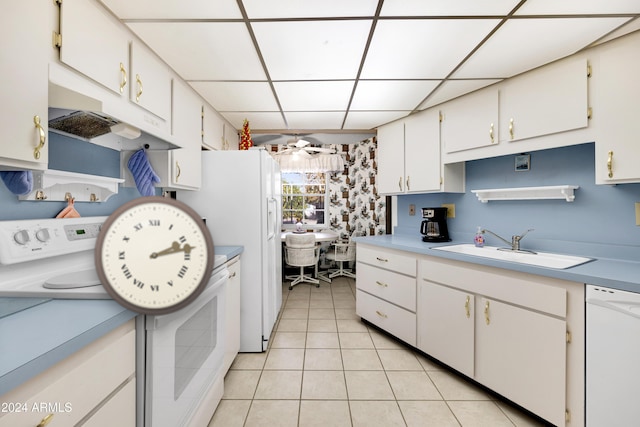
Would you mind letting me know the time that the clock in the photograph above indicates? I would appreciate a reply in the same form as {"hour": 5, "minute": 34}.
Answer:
{"hour": 2, "minute": 13}
